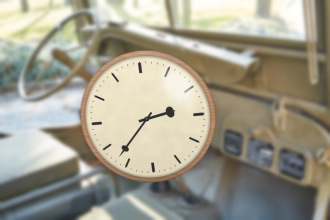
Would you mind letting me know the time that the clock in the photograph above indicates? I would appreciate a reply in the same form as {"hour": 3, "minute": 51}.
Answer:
{"hour": 2, "minute": 37}
